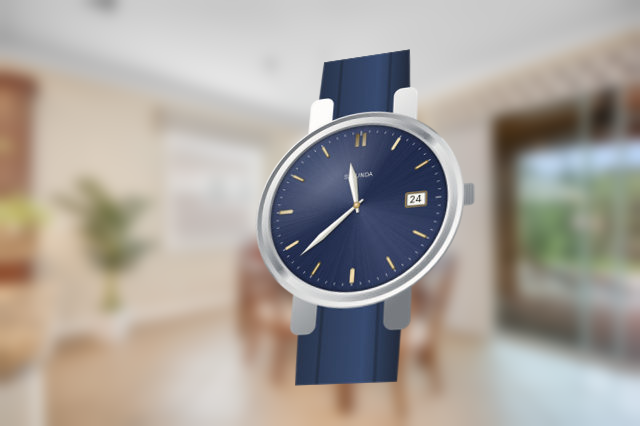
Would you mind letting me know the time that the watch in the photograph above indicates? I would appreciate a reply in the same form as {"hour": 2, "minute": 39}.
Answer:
{"hour": 11, "minute": 38}
